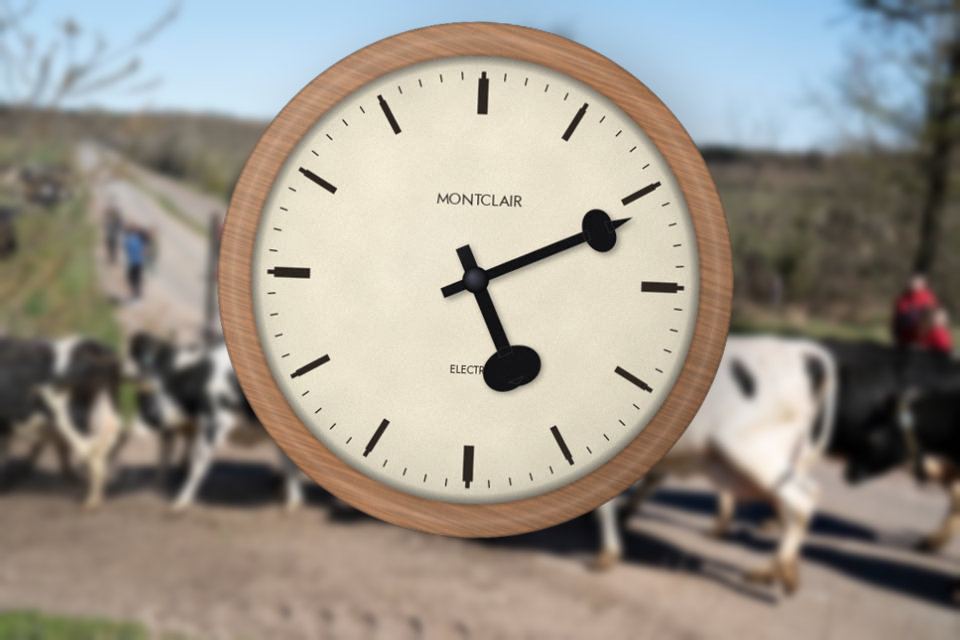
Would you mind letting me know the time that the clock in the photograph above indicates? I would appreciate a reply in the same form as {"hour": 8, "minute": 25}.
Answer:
{"hour": 5, "minute": 11}
